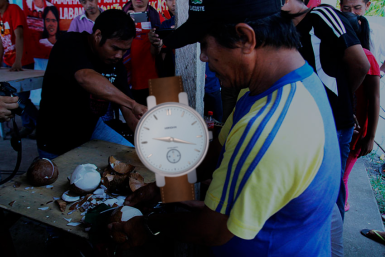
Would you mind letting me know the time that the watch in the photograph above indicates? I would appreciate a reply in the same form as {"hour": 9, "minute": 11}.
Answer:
{"hour": 9, "minute": 18}
